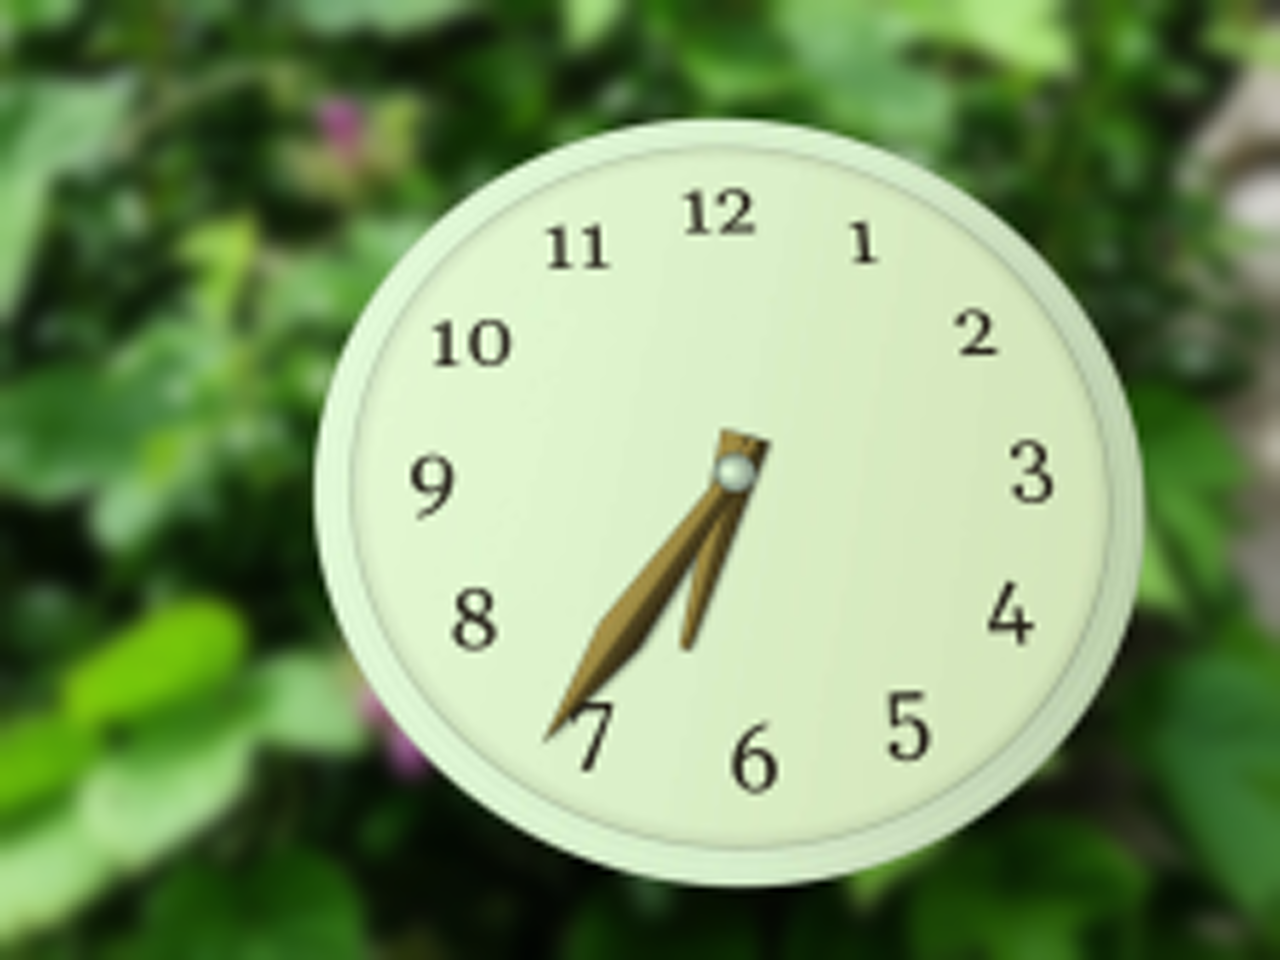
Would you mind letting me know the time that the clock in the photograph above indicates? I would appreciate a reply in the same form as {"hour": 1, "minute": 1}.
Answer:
{"hour": 6, "minute": 36}
